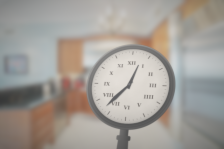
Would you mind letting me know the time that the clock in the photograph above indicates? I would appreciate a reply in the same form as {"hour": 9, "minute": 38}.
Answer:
{"hour": 12, "minute": 37}
